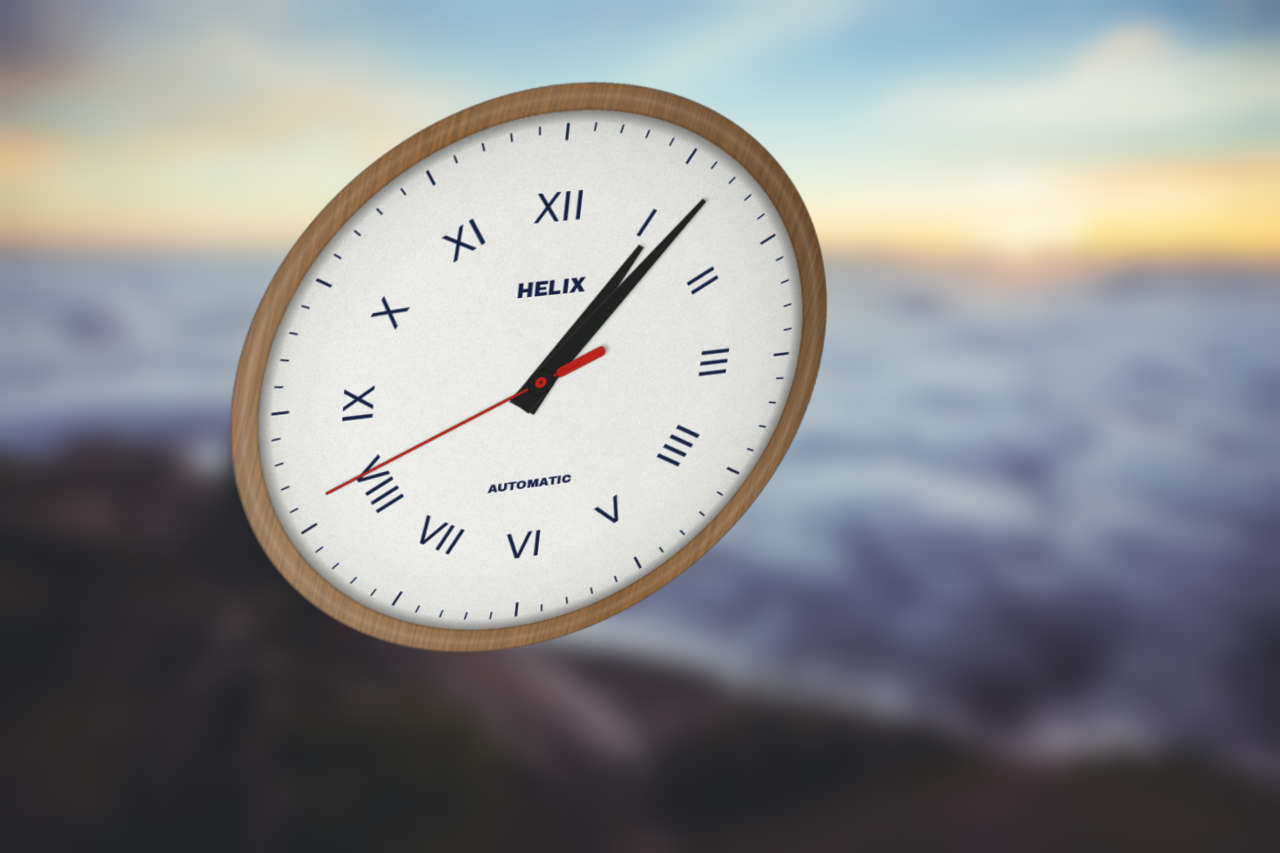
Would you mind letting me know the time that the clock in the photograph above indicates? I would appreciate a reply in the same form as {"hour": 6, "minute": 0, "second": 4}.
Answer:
{"hour": 1, "minute": 6, "second": 41}
